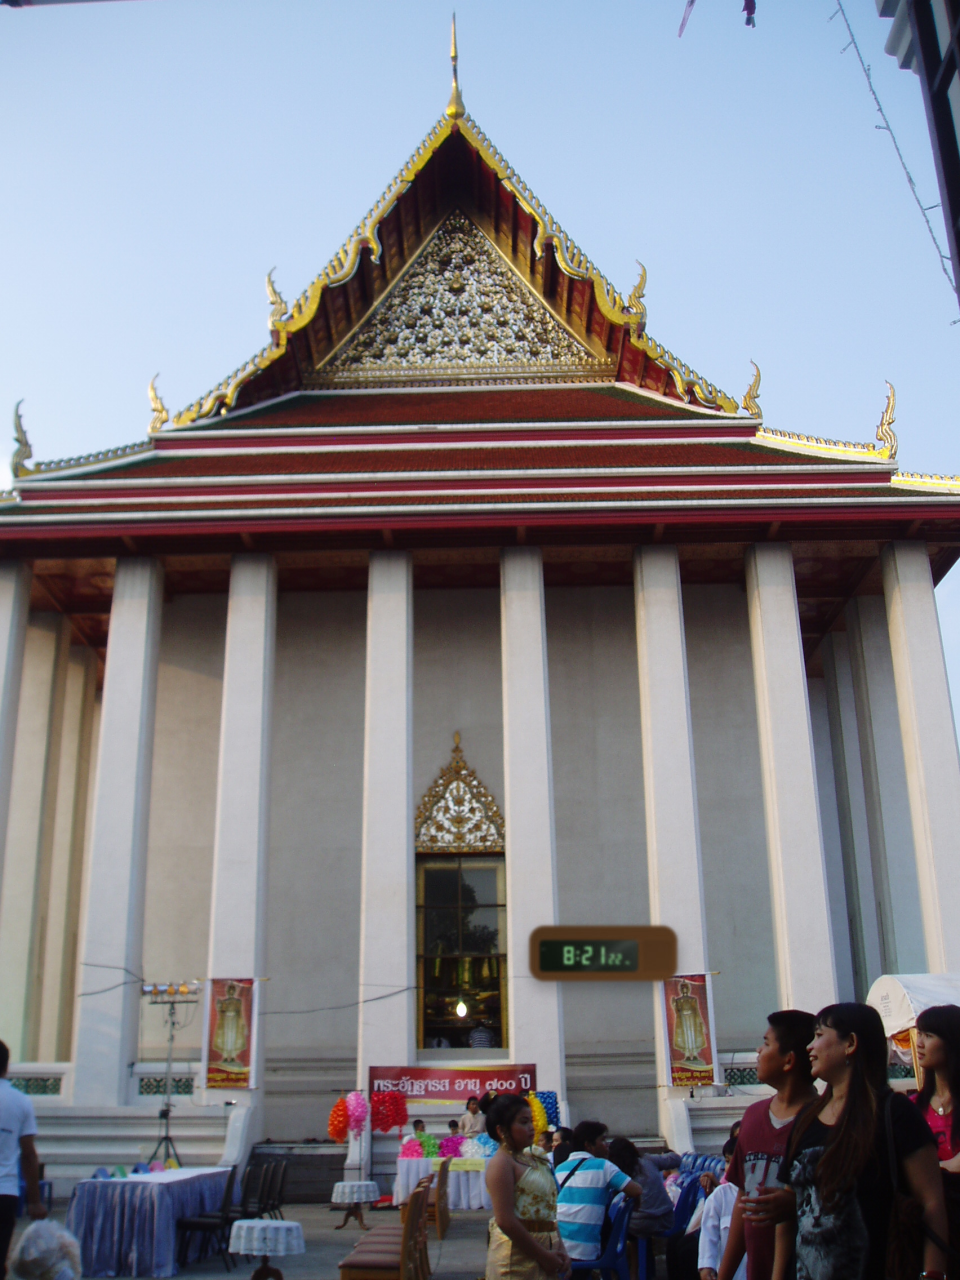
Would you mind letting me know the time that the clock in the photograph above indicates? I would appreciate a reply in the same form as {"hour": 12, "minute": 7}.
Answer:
{"hour": 8, "minute": 21}
